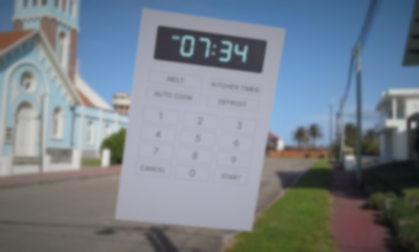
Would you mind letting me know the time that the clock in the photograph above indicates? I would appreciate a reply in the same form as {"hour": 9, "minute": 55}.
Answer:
{"hour": 7, "minute": 34}
